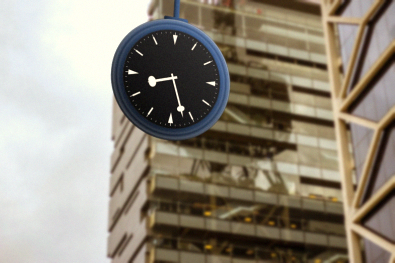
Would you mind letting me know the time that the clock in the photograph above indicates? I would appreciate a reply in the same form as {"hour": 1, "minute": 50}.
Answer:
{"hour": 8, "minute": 27}
